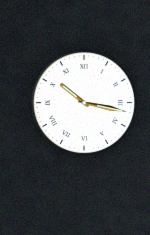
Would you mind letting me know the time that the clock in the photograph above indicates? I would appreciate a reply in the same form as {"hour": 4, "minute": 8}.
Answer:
{"hour": 10, "minute": 17}
